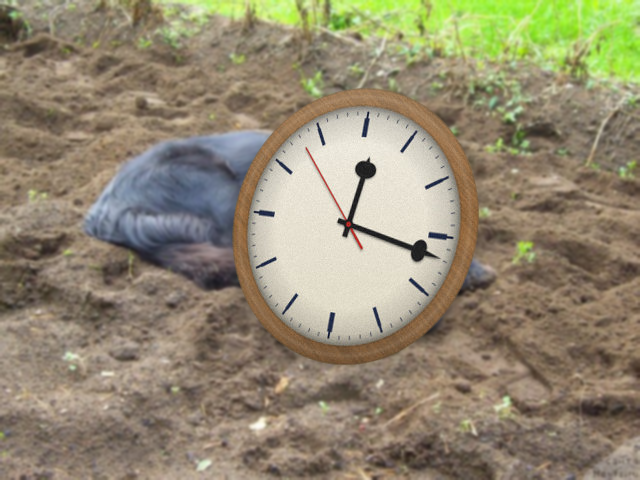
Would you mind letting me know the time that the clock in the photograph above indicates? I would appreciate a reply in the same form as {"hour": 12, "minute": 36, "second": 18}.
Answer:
{"hour": 12, "minute": 16, "second": 53}
